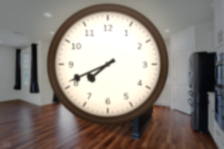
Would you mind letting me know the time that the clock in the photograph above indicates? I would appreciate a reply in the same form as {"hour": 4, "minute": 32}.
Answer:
{"hour": 7, "minute": 41}
